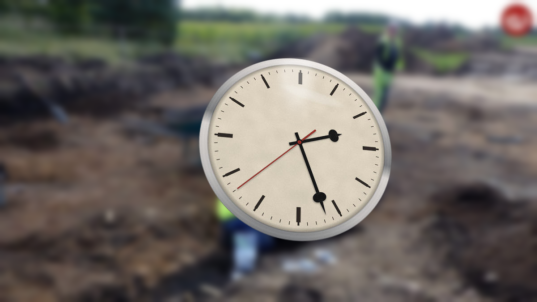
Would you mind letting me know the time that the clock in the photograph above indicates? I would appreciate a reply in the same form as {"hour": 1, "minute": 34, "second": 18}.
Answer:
{"hour": 2, "minute": 26, "second": 38}
